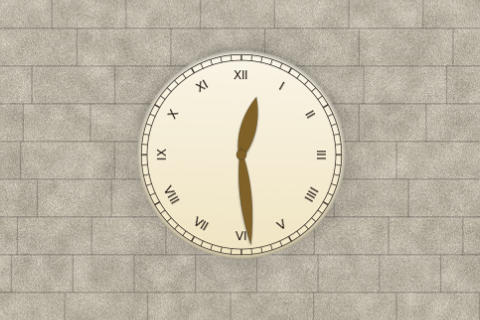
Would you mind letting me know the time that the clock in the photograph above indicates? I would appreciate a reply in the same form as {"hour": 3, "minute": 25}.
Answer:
{"hour": 12, "minute": 29}
